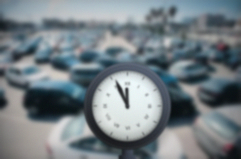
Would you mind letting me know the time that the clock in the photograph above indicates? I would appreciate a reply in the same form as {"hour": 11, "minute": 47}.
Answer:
{"hour": 11, "minute": 56}
